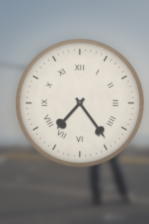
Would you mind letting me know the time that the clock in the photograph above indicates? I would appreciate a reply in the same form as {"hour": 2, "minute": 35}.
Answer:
{"hour": 7, "minute": 24}
